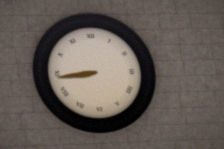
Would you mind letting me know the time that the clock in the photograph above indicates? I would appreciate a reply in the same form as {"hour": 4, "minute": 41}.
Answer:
{"hour": 8, "minute": 44}
